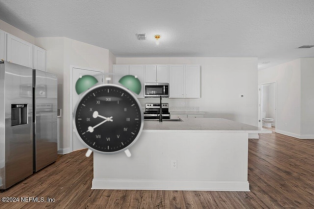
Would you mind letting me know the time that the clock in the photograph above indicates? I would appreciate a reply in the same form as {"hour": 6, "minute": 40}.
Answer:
{"hour": 9, "minute": 40}
